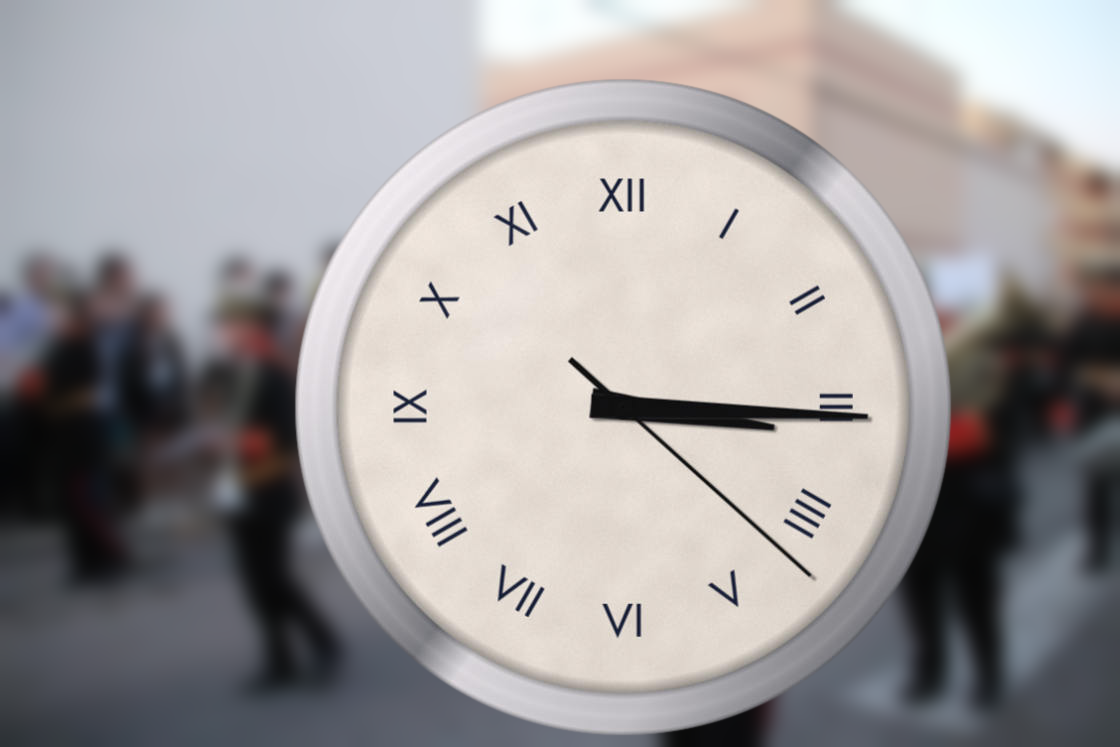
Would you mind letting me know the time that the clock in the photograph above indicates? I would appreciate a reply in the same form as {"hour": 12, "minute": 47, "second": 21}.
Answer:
{"hour": 3, "minute": 15, "second": 22}
